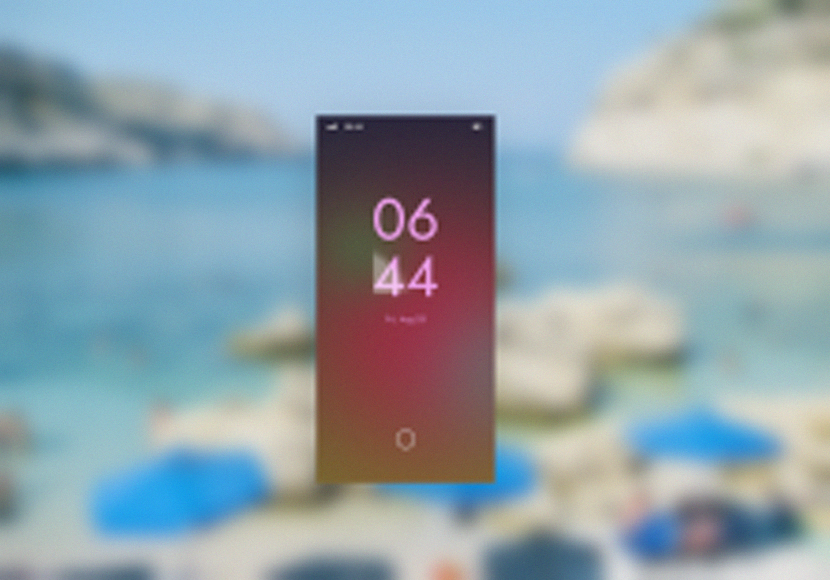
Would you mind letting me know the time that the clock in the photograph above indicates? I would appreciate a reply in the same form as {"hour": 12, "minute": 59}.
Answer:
{"hour": 6, "minute": 44}
